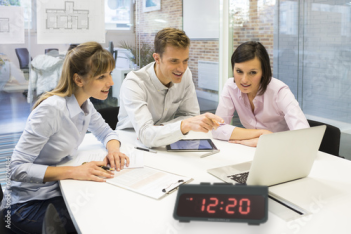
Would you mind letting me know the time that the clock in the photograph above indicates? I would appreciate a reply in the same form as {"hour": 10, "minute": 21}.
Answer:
{"hour": 12, "minute": 20}
